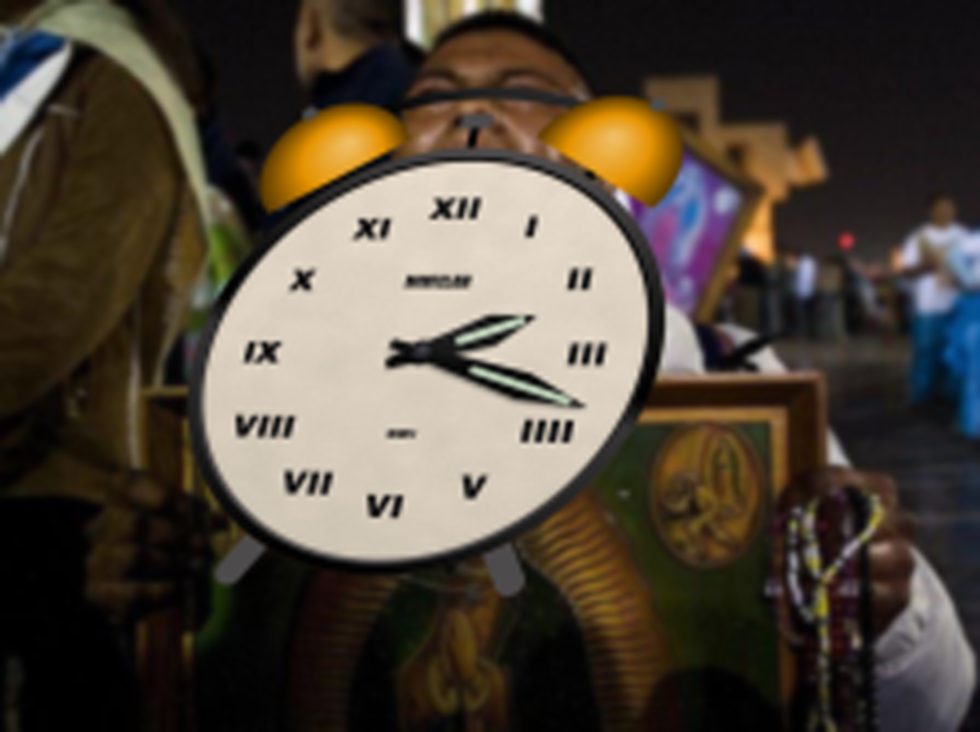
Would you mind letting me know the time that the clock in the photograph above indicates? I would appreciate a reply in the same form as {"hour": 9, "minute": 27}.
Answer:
{"hour": 2, "minute": 18}
